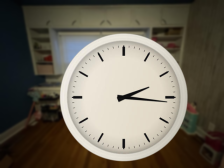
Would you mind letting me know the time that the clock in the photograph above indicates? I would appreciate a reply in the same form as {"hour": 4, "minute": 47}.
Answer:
{"hour": 2, "minute": 16}
